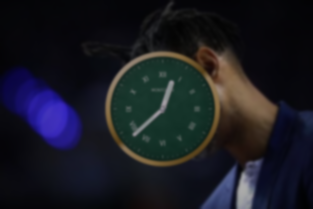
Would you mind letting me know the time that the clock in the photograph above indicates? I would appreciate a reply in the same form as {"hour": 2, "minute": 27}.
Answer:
{"hour": 12, "minute": 38}
